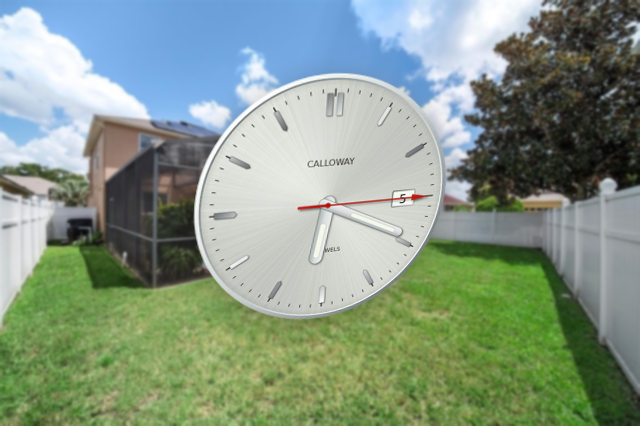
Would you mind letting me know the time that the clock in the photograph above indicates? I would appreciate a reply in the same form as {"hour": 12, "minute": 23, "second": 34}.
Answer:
{"hour": 6, "minute": 19, "second": 15}
